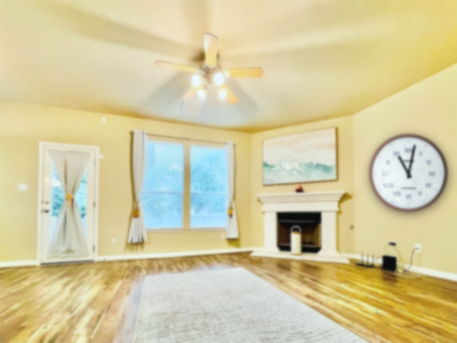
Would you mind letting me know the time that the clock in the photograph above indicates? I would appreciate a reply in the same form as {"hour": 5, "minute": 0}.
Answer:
{"hour": 11, "minute": 2}
